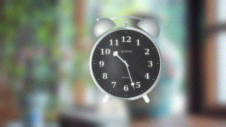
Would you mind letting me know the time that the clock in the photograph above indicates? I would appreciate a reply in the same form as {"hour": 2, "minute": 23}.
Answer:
{"hour": 10, "minute": 27}
